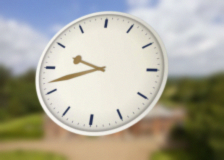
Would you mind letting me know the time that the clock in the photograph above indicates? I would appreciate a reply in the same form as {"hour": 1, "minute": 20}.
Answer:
{"hour": 9, "minute": 42}
